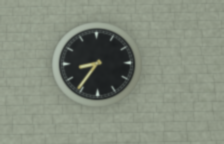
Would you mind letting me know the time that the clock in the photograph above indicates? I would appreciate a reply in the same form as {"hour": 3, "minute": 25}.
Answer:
{"hour": 8, "minute": 36}
